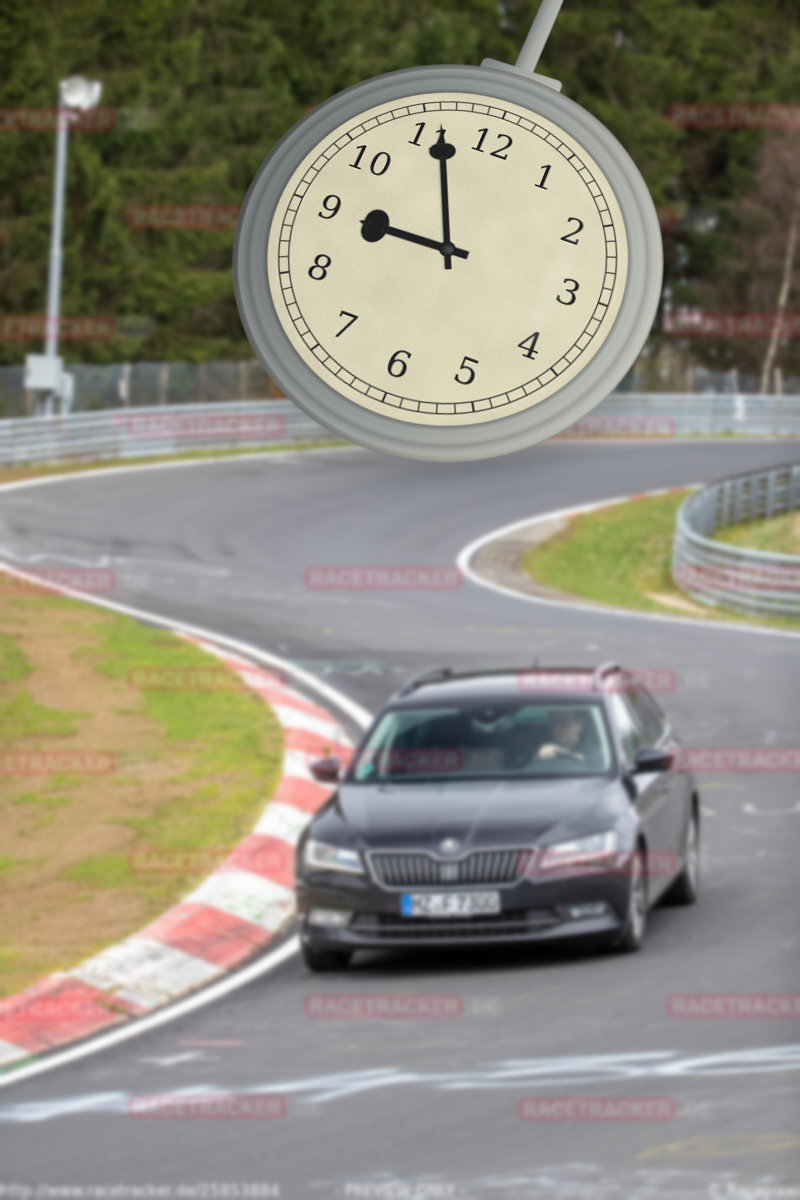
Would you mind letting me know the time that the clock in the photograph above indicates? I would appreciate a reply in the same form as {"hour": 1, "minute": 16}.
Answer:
{"hour": 8, "minute": 56}
